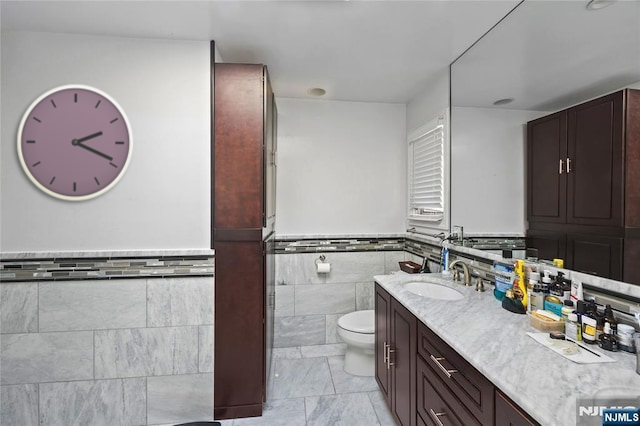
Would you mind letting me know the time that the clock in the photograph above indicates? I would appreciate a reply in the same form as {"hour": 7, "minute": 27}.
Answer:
{"hour": 2, "minute": 19}
